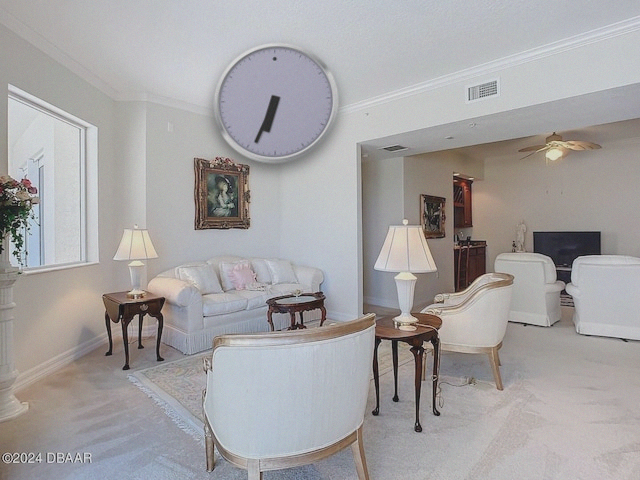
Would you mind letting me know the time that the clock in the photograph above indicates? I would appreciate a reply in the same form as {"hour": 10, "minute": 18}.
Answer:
{"hour": 6, "minute": 34}
